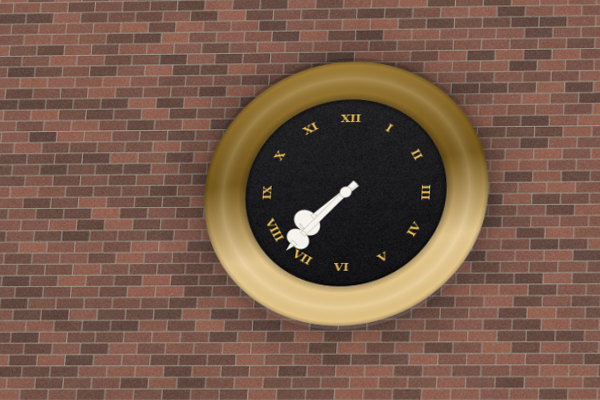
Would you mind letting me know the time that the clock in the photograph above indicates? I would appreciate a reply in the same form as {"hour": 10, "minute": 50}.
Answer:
{"hour": 7, "minute": 37}
